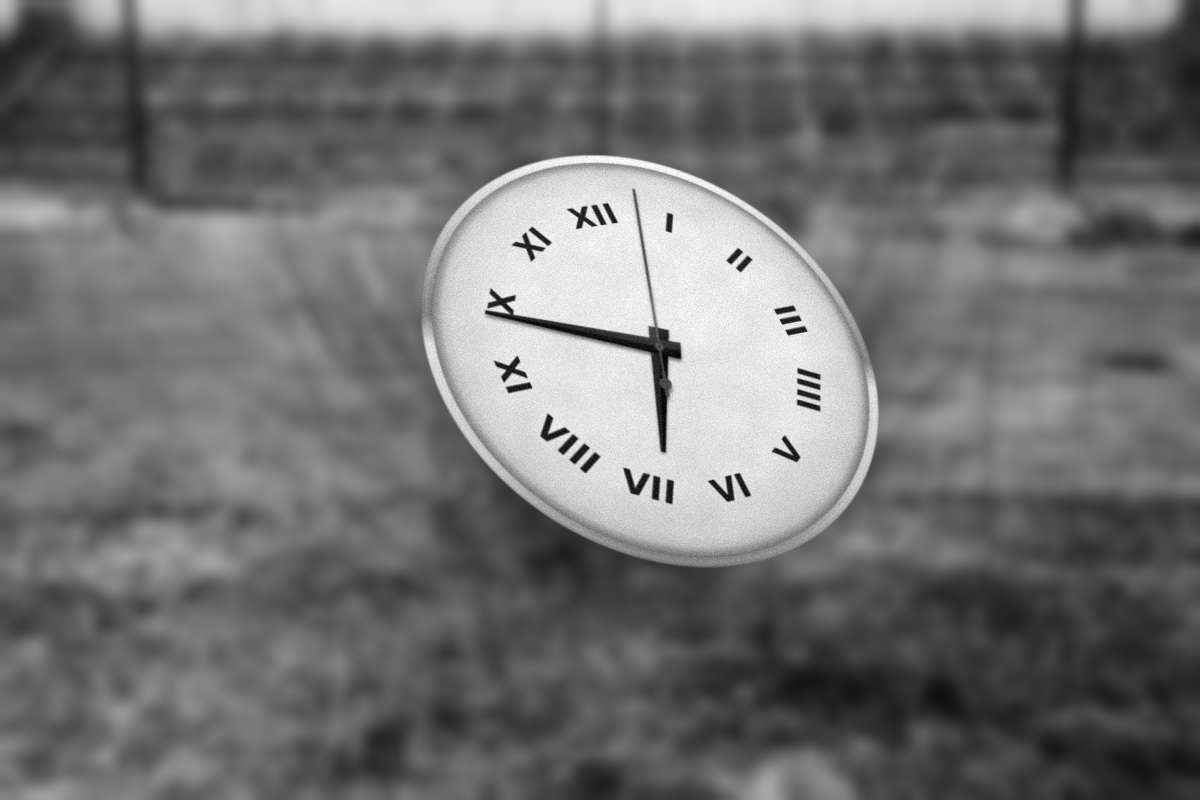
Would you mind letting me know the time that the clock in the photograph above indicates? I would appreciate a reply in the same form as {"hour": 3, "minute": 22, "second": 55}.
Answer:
{"hour": 6, "minute": 49, "second": 3}
